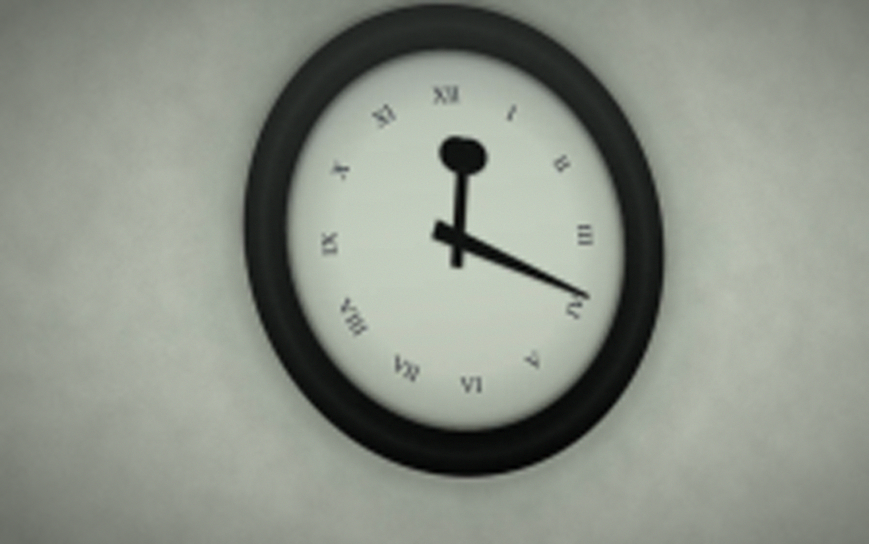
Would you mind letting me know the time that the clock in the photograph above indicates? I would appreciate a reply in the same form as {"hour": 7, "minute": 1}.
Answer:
{"hour": 12, "minute": 19}
